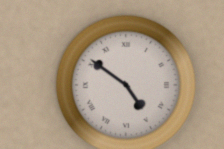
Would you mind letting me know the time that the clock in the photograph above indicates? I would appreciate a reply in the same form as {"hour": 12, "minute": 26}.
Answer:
{"hour": 4, "minute": 51}
